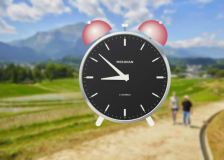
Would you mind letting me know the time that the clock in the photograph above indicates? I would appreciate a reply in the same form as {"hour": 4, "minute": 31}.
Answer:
{"hour": 8, "minute": 52}
